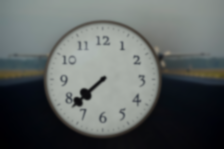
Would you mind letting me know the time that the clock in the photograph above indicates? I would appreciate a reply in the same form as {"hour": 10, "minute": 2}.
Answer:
{"hour": 7, "minute": 38}
